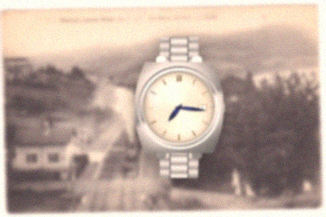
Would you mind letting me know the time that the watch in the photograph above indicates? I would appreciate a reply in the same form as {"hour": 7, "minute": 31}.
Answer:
{"hour": 7, "minute": 16}
